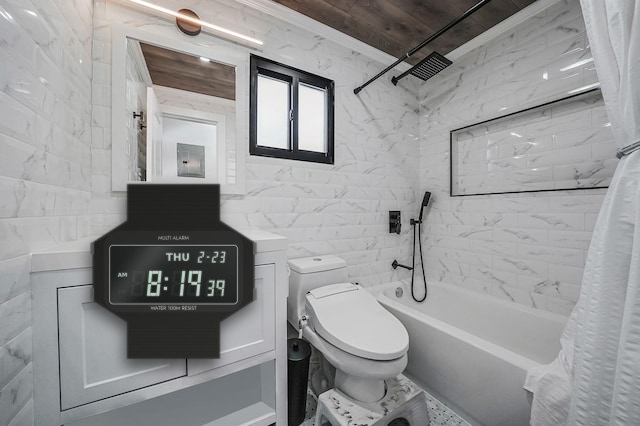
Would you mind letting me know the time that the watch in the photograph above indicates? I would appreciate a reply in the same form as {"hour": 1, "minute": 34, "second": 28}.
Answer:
{"hour": 8, "minute": 19, "second": 39}
